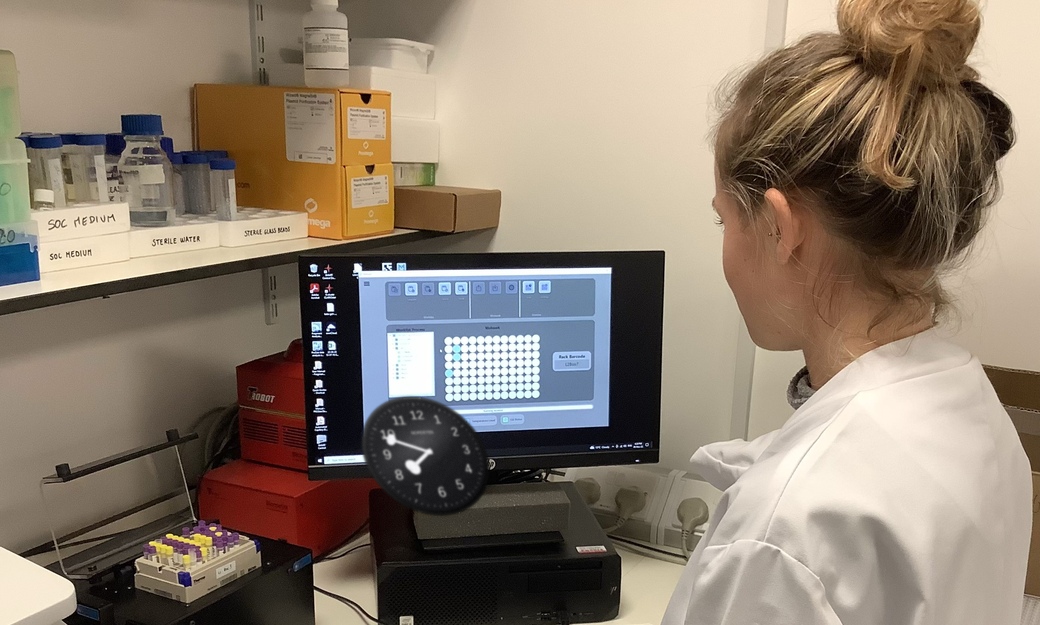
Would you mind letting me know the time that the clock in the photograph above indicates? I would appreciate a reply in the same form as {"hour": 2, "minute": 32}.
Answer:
{"hour": 7, "minute": 49}
